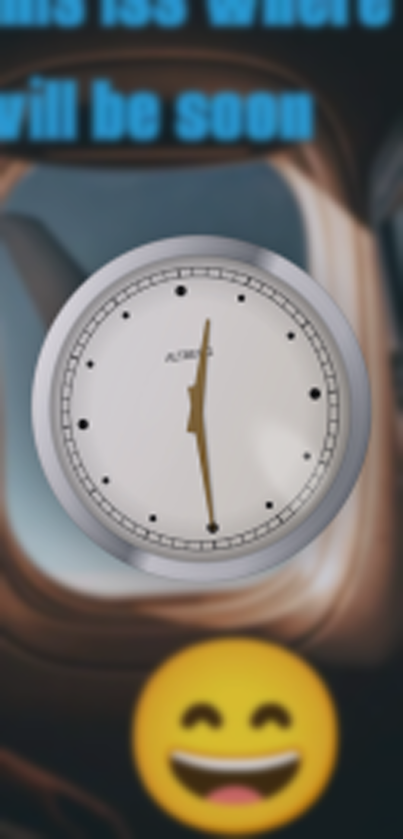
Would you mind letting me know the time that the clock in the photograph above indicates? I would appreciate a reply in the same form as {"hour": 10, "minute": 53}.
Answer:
{"hour": 12, "minute": 30}
